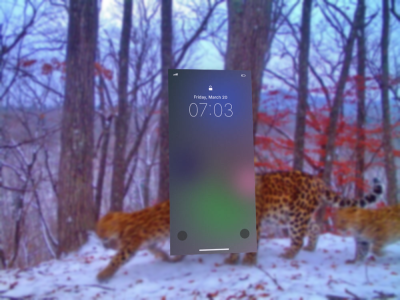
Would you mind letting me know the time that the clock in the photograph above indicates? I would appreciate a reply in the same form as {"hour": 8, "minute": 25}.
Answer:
{"hour": 7, "minute": 3}
